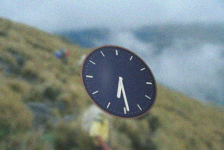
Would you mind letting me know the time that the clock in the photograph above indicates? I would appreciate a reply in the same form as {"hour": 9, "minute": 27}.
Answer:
{"hour": 6, "minute": 29}
